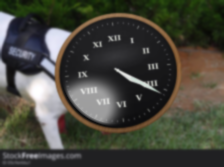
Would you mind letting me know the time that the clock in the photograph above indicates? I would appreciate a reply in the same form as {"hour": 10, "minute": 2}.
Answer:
{"hour": 4, "minute": 21}
